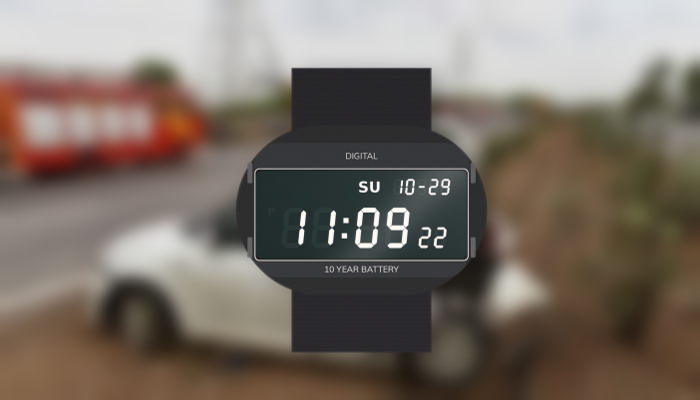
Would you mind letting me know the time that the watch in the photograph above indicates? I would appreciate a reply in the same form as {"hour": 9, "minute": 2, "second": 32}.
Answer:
{"hour": 11, "minute": 9, "second": 22}
